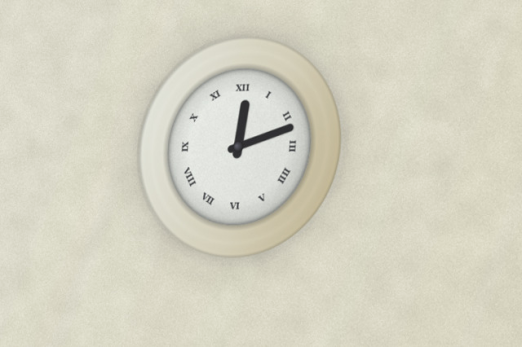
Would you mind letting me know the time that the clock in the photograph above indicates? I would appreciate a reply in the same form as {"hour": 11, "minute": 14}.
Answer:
{"hour": 12, "minute": 12}
